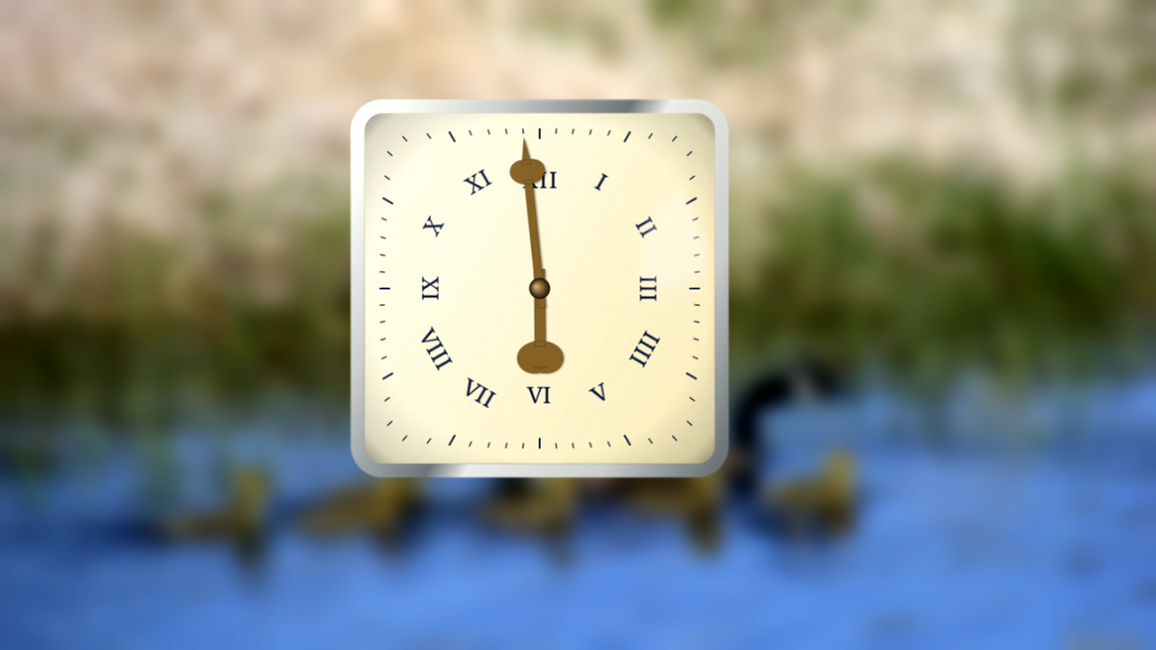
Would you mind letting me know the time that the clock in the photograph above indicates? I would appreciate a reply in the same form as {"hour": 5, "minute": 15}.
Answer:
{"hour": 5, "minute": 59}
